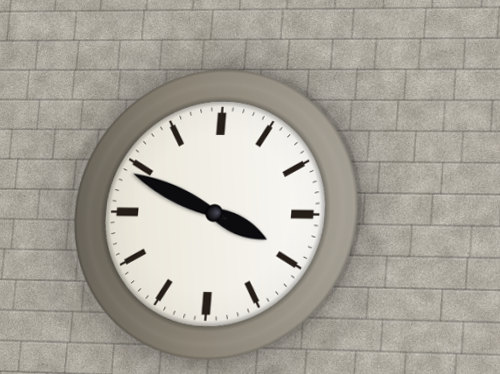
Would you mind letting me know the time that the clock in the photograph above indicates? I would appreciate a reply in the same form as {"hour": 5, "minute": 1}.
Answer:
{"hour": 3, "minute": 49}
